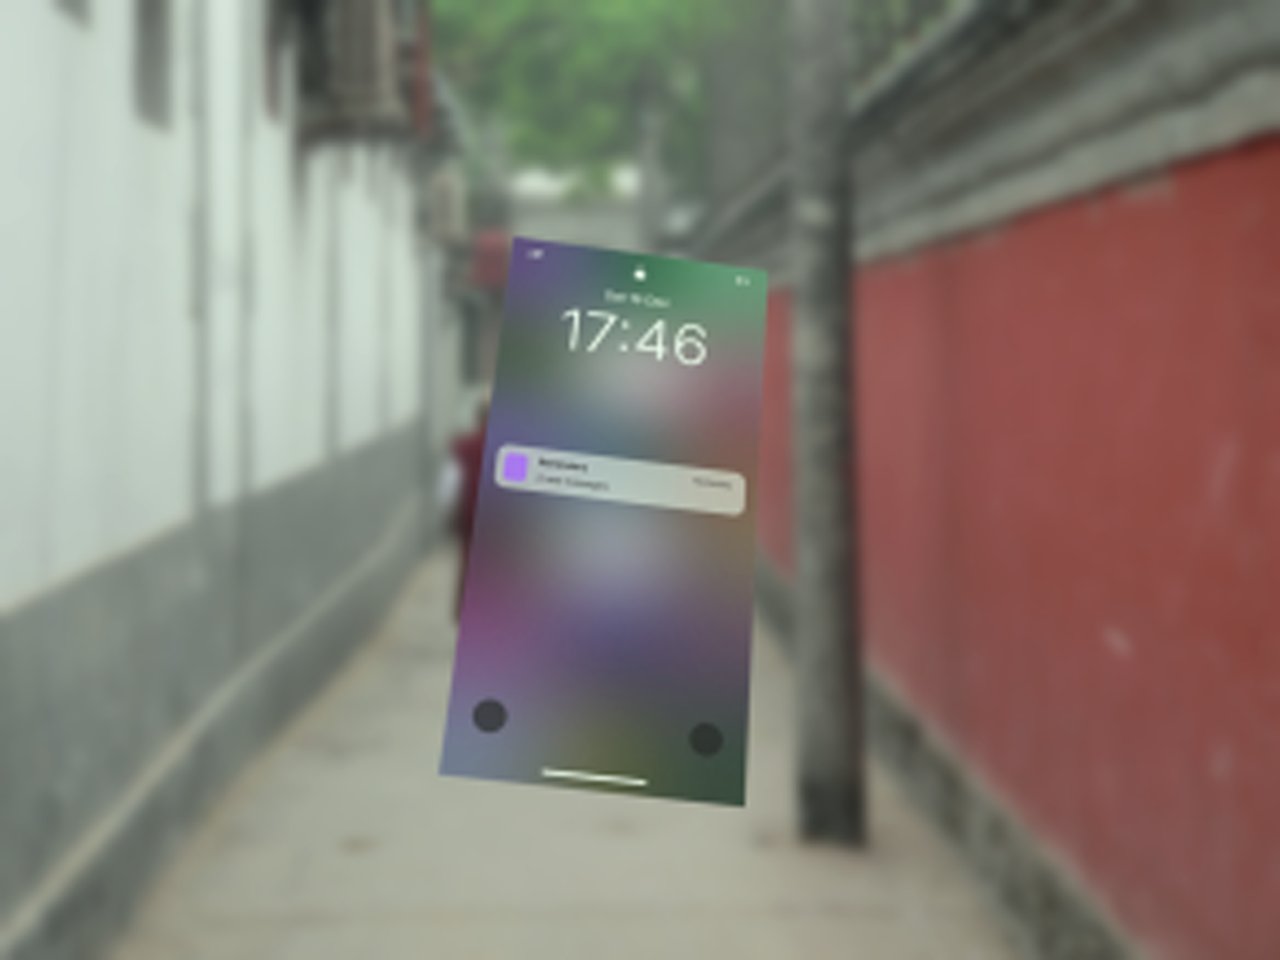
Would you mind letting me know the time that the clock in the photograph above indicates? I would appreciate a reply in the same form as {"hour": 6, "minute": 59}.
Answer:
{"hour": 17, "minute": 46}
